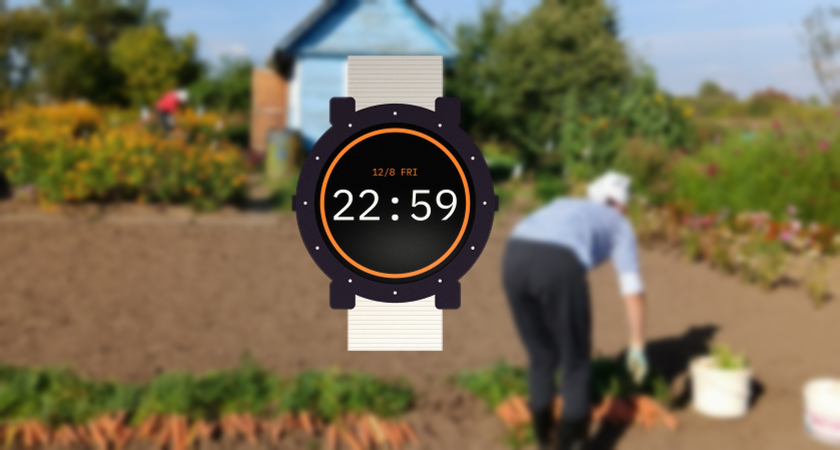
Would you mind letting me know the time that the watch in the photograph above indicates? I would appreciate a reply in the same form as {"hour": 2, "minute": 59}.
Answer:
{"hour": 22, "minute": 59}
